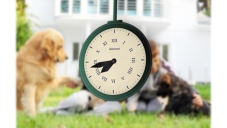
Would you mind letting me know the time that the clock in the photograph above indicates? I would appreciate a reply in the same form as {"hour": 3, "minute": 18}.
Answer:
{"hour": 7, "minute": 43}
